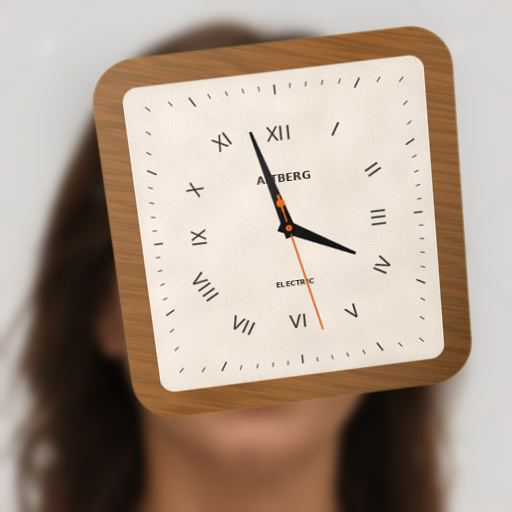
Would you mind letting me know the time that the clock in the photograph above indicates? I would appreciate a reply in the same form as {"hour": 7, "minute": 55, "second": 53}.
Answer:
{"hour": 3, "minute": 57, "second": 28}
